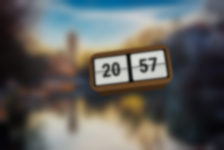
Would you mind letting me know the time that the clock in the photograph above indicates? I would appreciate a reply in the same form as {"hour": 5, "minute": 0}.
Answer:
{"hour": 20, "minute": 57}
